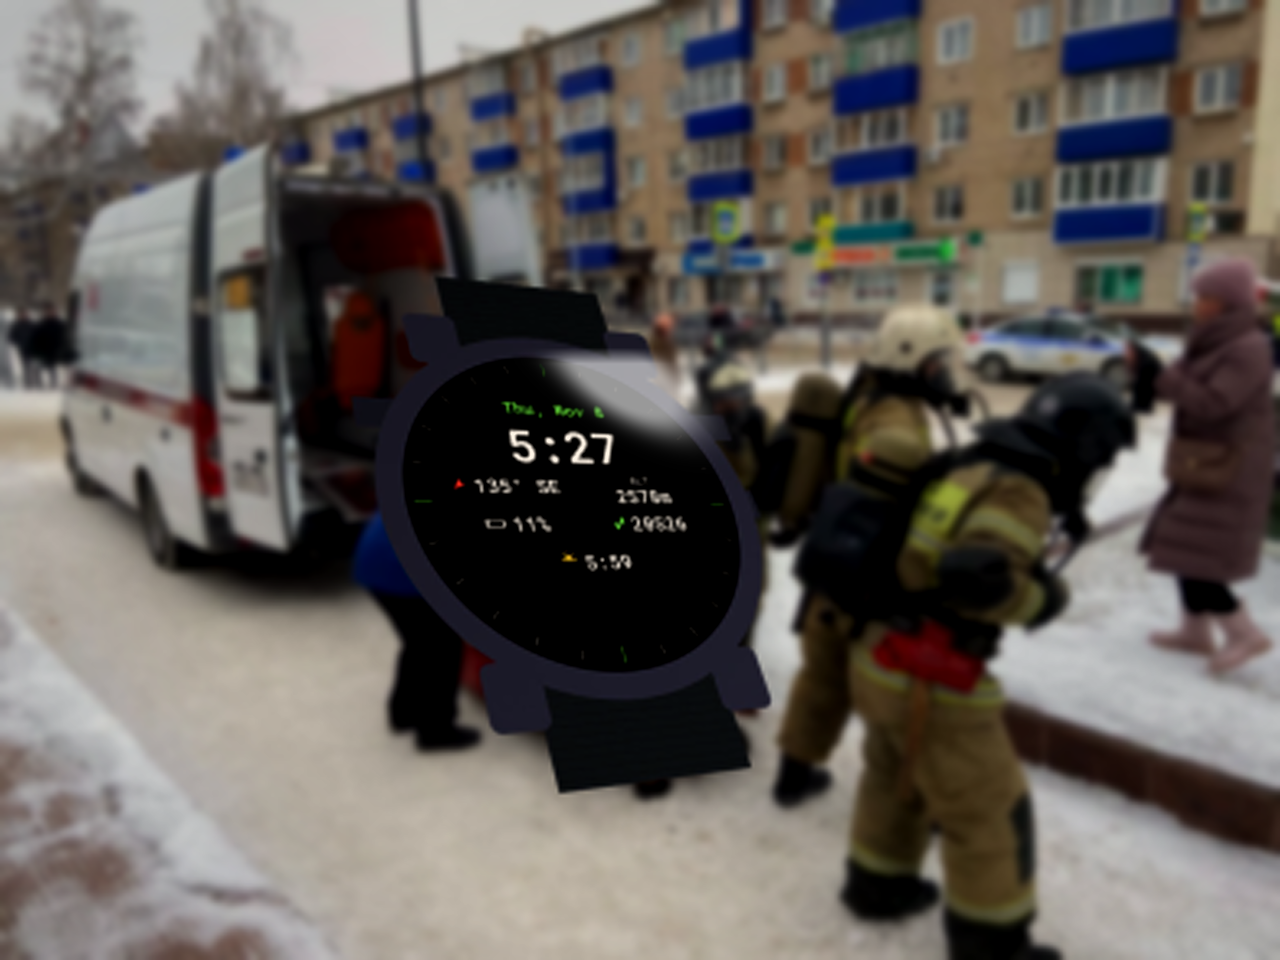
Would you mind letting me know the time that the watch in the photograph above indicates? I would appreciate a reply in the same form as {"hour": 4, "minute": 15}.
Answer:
{"hour": 5, "minute": 27}
